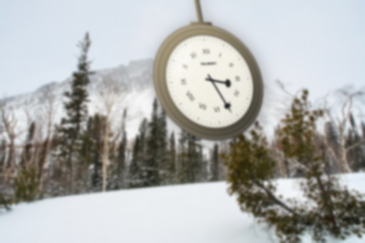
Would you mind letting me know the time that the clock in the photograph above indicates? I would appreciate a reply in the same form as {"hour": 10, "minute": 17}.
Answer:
{"hour": 3, "minute": 26}
